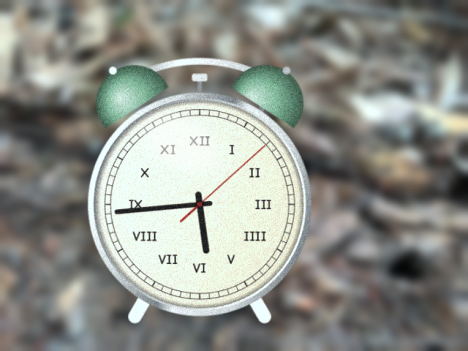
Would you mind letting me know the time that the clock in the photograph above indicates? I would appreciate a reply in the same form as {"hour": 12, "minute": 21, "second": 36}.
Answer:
{"hour": 5, "minute": 44, "second": 8}
